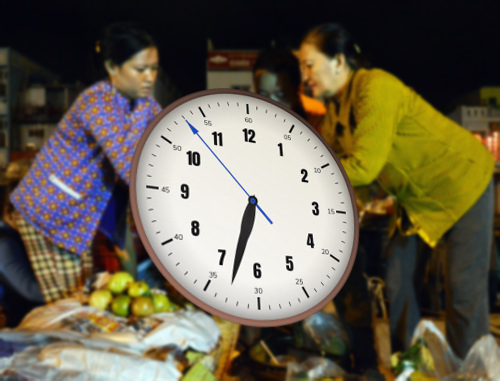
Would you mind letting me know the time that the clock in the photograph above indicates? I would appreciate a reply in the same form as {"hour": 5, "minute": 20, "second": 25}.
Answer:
{"hour": 6, "minute": 32, "second": 53}
